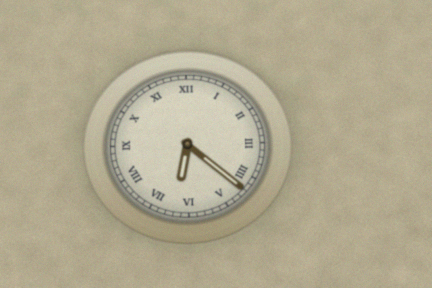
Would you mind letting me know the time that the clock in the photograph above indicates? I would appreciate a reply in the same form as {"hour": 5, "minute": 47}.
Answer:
{"hour": 6, "minute": 22}
